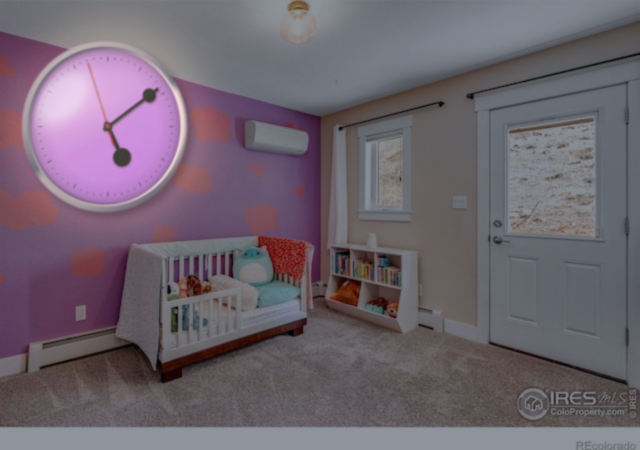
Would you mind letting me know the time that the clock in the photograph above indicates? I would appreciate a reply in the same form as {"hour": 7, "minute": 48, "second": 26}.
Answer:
{"hour": 5, "minute": 8, "second": 57}
